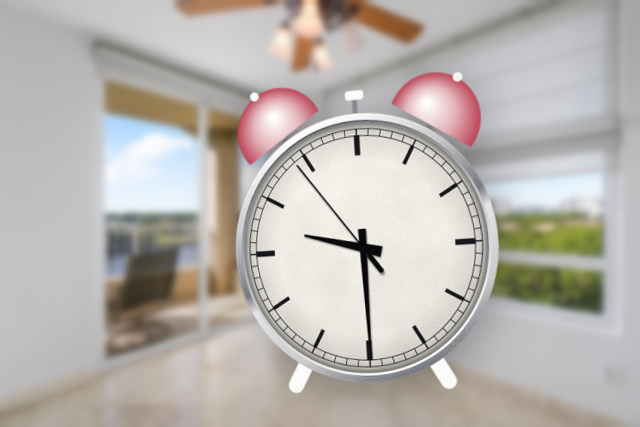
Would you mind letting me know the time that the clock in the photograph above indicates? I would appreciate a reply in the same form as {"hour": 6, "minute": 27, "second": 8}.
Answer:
{"hour": 9, "minute": 29, "second": 54}
